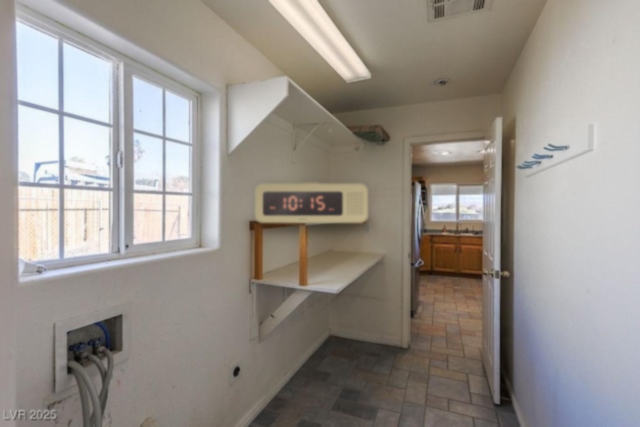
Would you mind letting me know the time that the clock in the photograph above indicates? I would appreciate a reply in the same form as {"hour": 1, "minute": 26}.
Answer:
{"hour": 10, "minute": 15}
